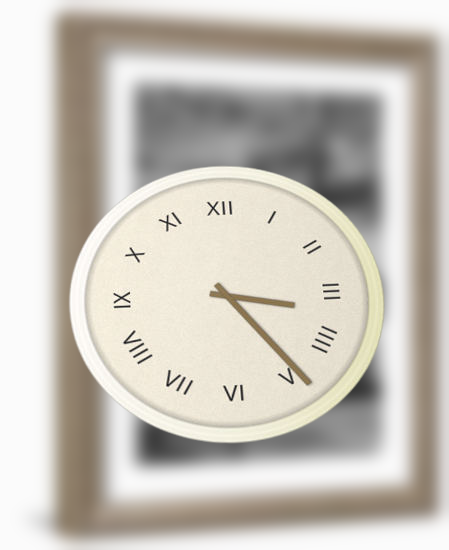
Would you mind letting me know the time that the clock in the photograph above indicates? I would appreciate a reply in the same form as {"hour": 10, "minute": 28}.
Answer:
{"hour": 3, "minute": 24}
